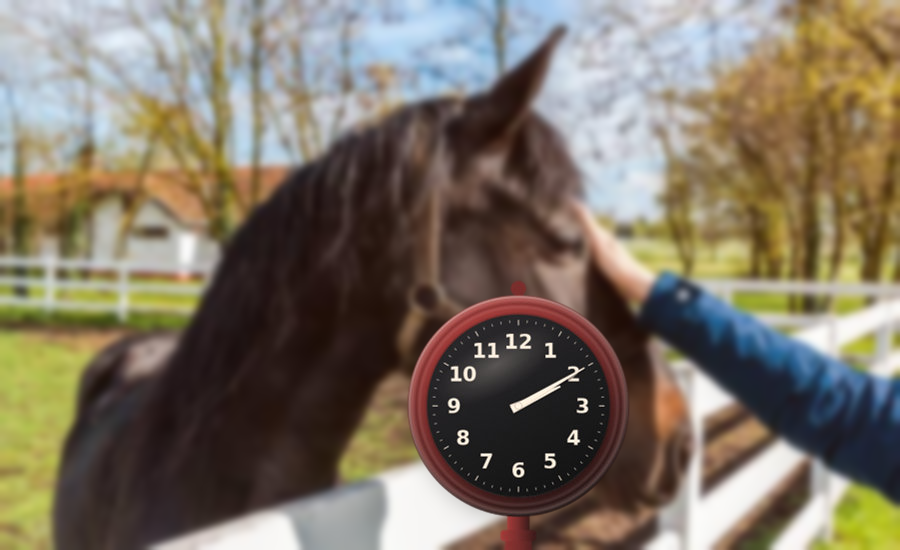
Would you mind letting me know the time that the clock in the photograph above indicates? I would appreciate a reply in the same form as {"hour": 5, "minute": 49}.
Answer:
{"hour": 2, "minute": 10}
